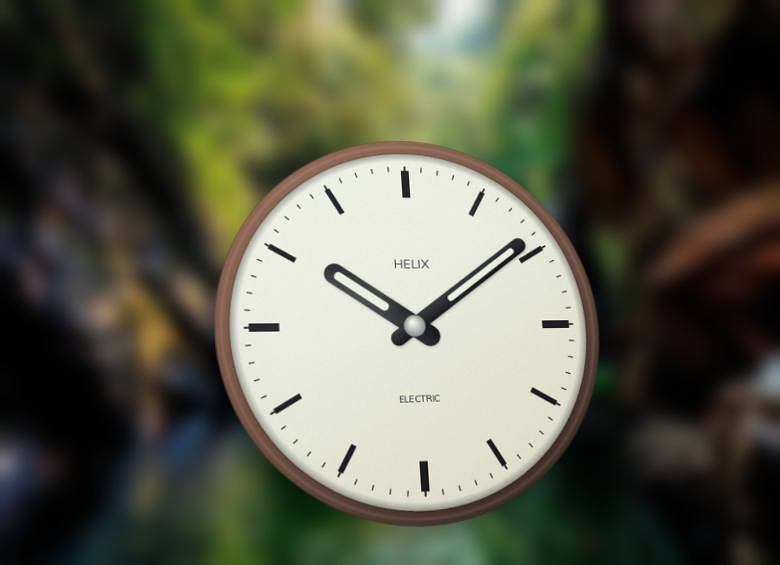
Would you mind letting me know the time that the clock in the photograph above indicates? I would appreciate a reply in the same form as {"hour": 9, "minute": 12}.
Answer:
{"hour": 10, "minute": 9}
